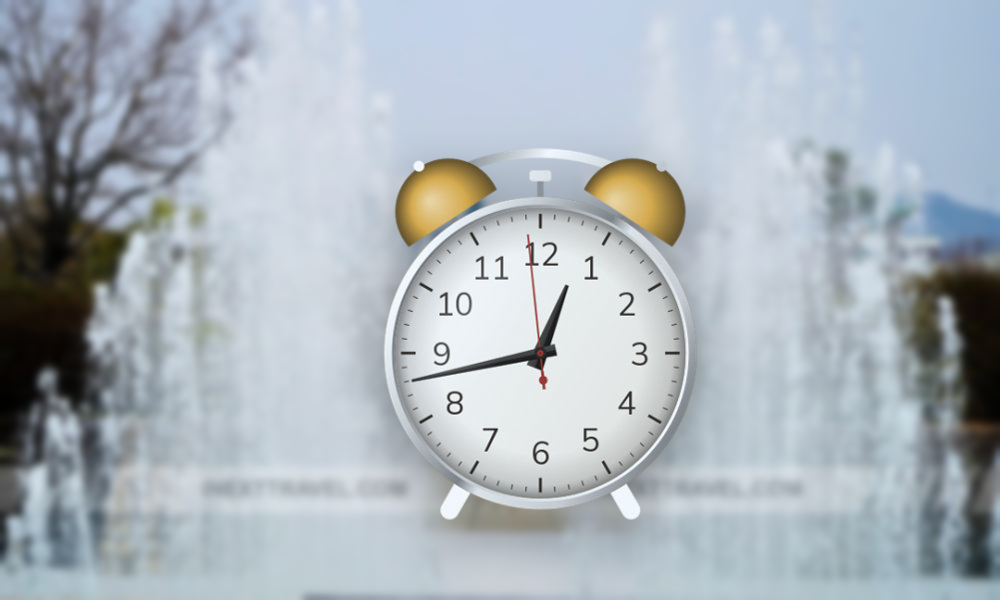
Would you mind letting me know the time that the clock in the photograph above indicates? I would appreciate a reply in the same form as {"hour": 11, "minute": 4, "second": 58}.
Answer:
{"hour": 12, "minute": 42, "second": 59}
